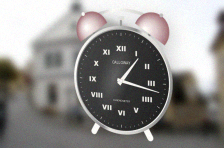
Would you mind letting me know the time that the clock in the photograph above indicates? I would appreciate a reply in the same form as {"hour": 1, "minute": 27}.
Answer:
{"hour": 1, "minute": 17}
